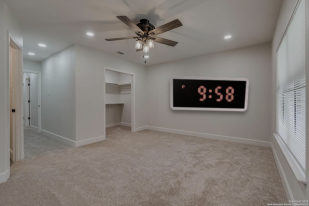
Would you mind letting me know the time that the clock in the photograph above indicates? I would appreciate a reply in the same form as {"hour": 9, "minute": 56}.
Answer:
{"hour": 9, "minute": 58}
